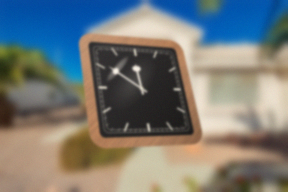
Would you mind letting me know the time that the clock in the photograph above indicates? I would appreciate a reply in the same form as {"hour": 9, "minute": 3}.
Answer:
{"hour": 11, "minute": 51}
